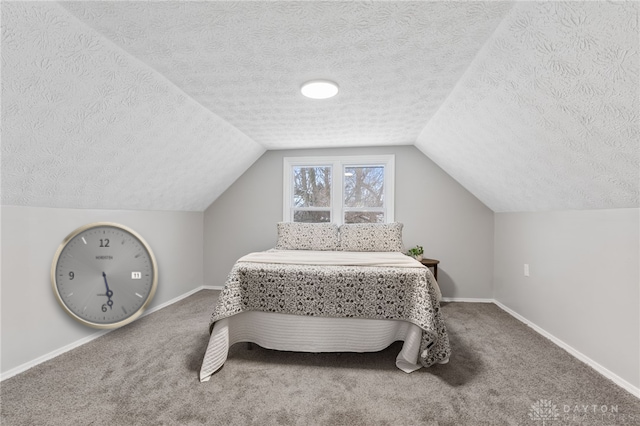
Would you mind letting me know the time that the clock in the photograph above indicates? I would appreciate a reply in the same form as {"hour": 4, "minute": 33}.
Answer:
{"hour": 5, "minute": 28}
